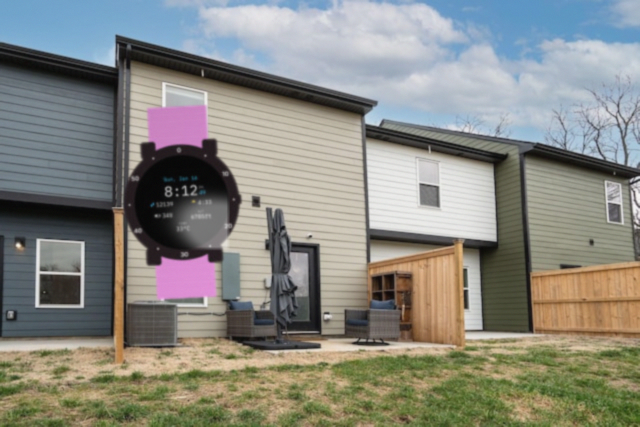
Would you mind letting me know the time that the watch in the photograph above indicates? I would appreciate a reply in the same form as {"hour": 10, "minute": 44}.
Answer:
{"hour": 8, "minute": 12}
